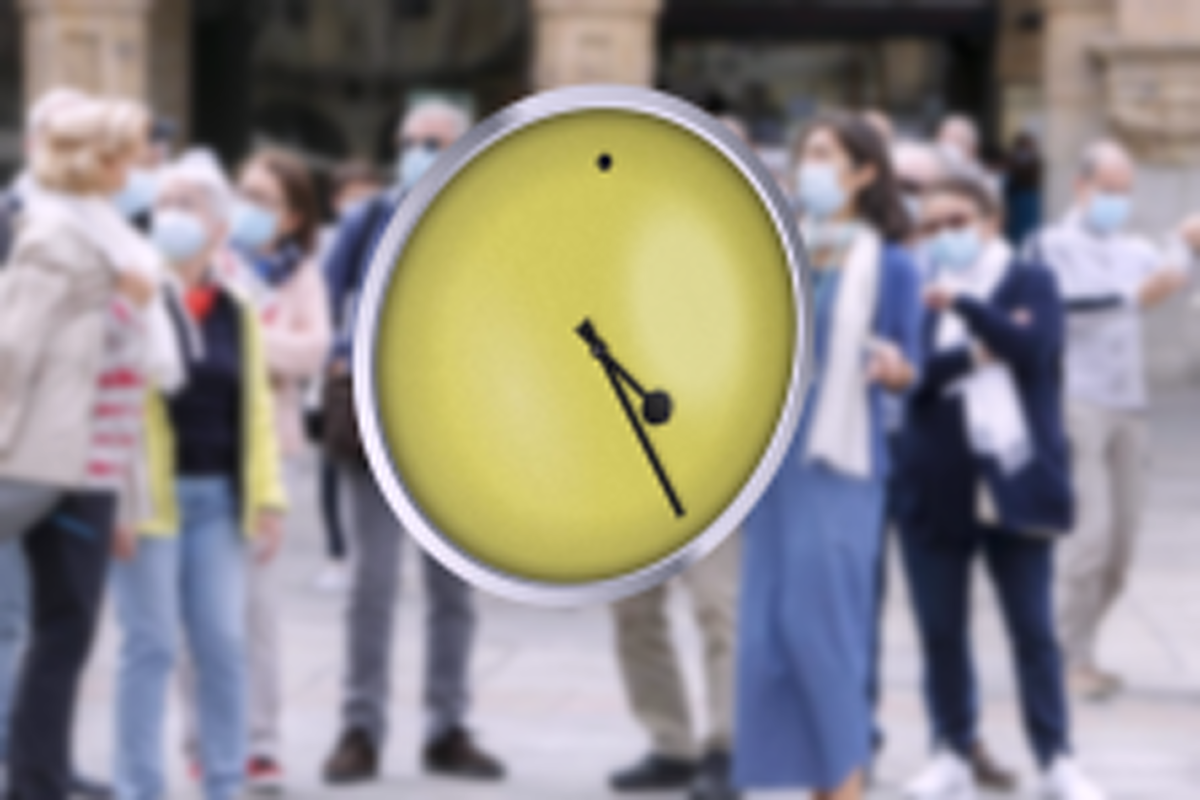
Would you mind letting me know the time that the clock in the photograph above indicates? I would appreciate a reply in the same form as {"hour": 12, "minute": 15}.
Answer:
{"hour": 4, "minute": 25}
